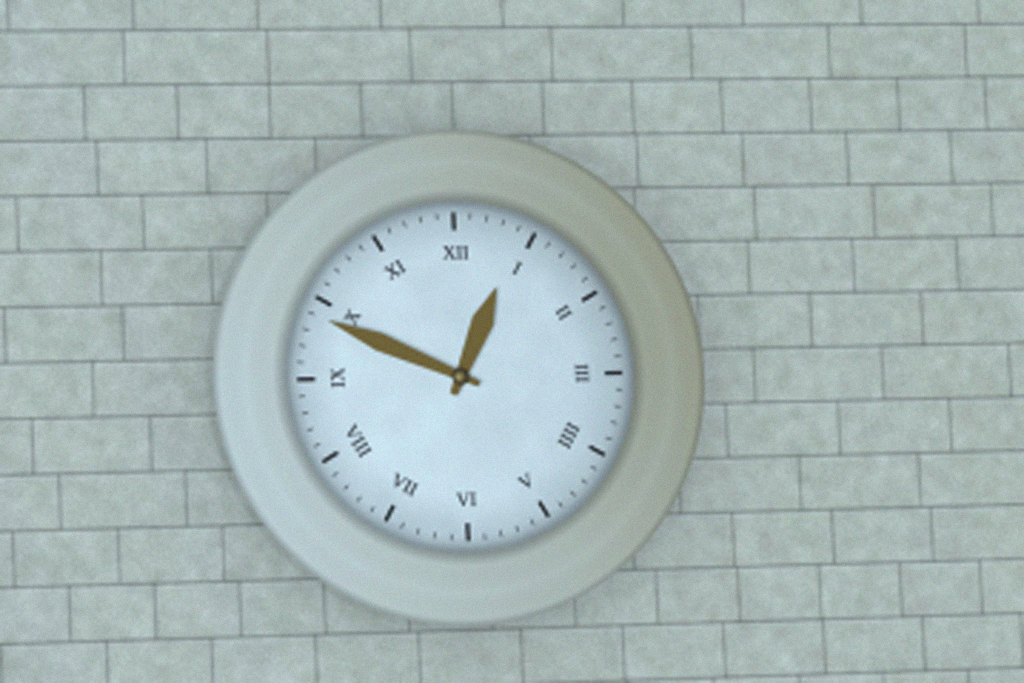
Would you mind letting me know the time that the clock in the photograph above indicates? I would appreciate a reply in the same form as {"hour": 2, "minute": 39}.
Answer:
{"hour": 12, "minute": 49}
